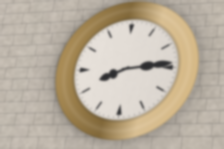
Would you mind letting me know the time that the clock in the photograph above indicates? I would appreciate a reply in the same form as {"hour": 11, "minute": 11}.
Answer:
{"hour": 8, "minute": 14}
